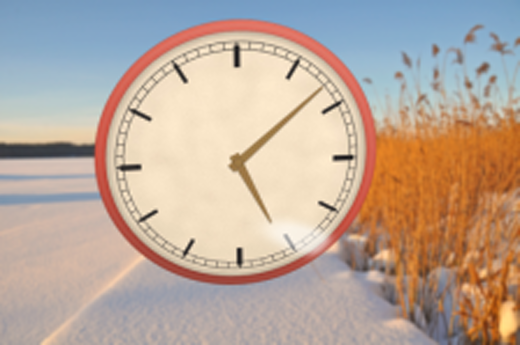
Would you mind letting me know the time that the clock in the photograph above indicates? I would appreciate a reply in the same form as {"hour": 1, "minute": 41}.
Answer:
{"hour": 5, "minute": 8}
